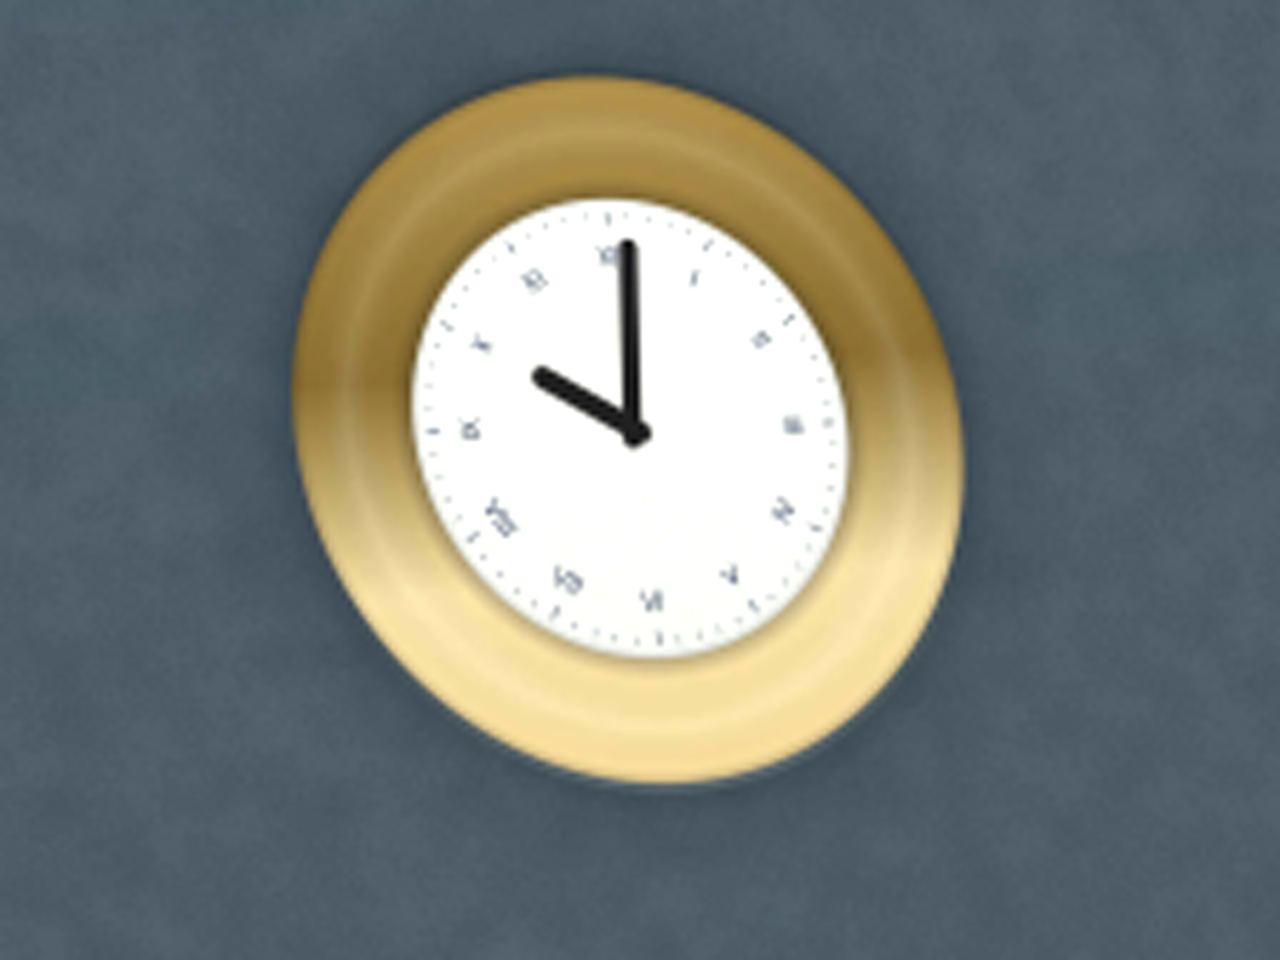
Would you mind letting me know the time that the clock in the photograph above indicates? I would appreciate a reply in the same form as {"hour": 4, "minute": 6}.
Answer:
{"hour": 10, "minute": 1}
